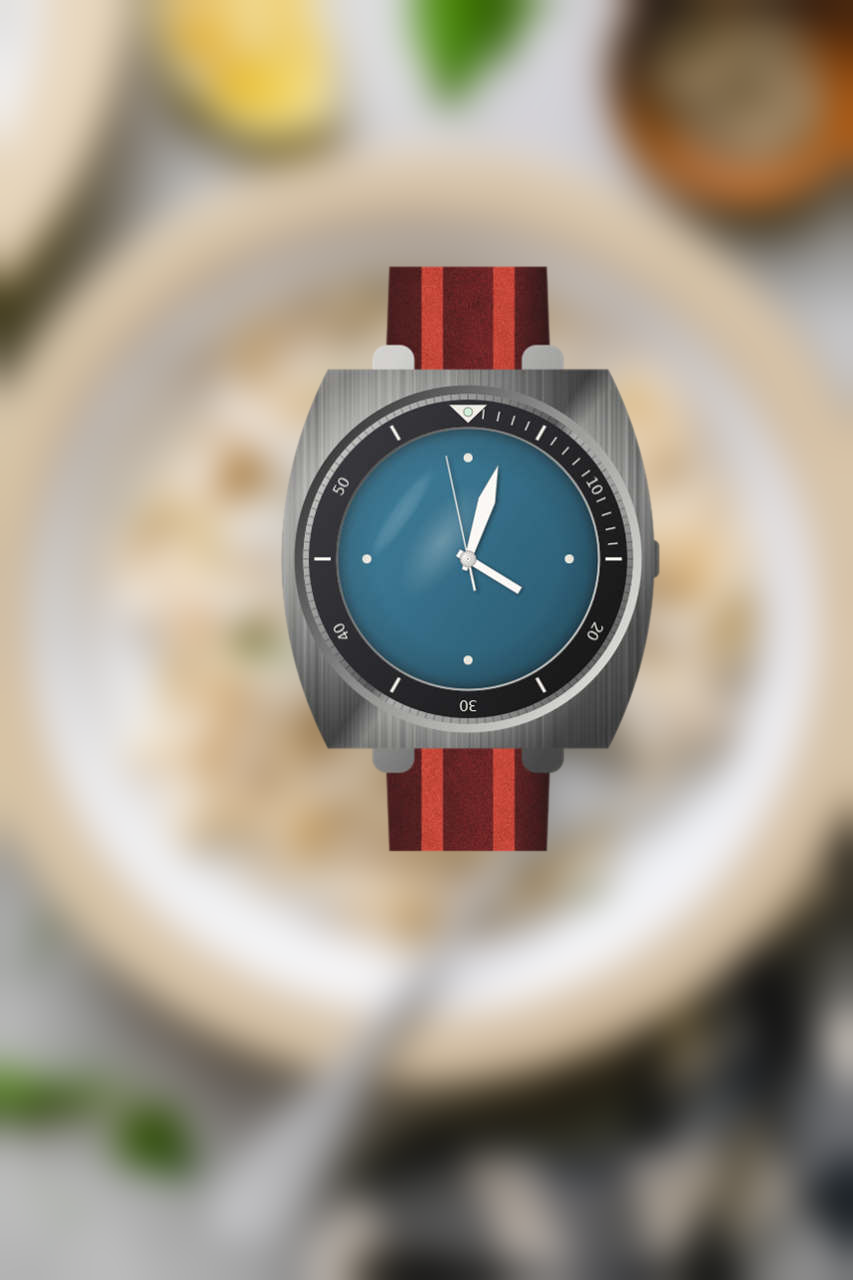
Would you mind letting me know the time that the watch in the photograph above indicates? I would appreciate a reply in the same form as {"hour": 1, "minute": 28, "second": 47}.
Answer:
{"hour": 4, "minute": 2, "second": 58}
